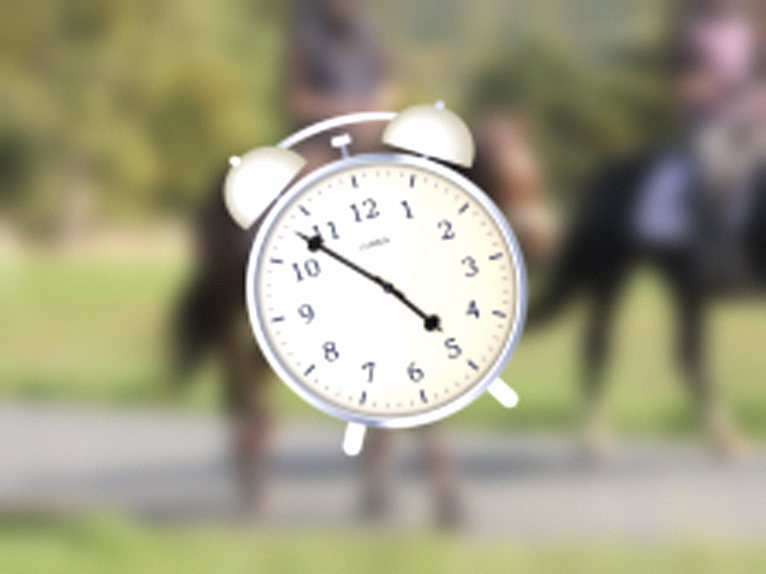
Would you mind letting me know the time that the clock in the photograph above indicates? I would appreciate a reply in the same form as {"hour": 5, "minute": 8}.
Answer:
{"hour": 4, "minute": 53}
